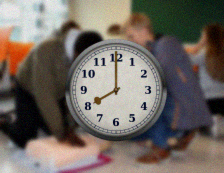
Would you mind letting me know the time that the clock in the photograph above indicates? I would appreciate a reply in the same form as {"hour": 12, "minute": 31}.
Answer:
{"hour": 8, "minute": 0}
